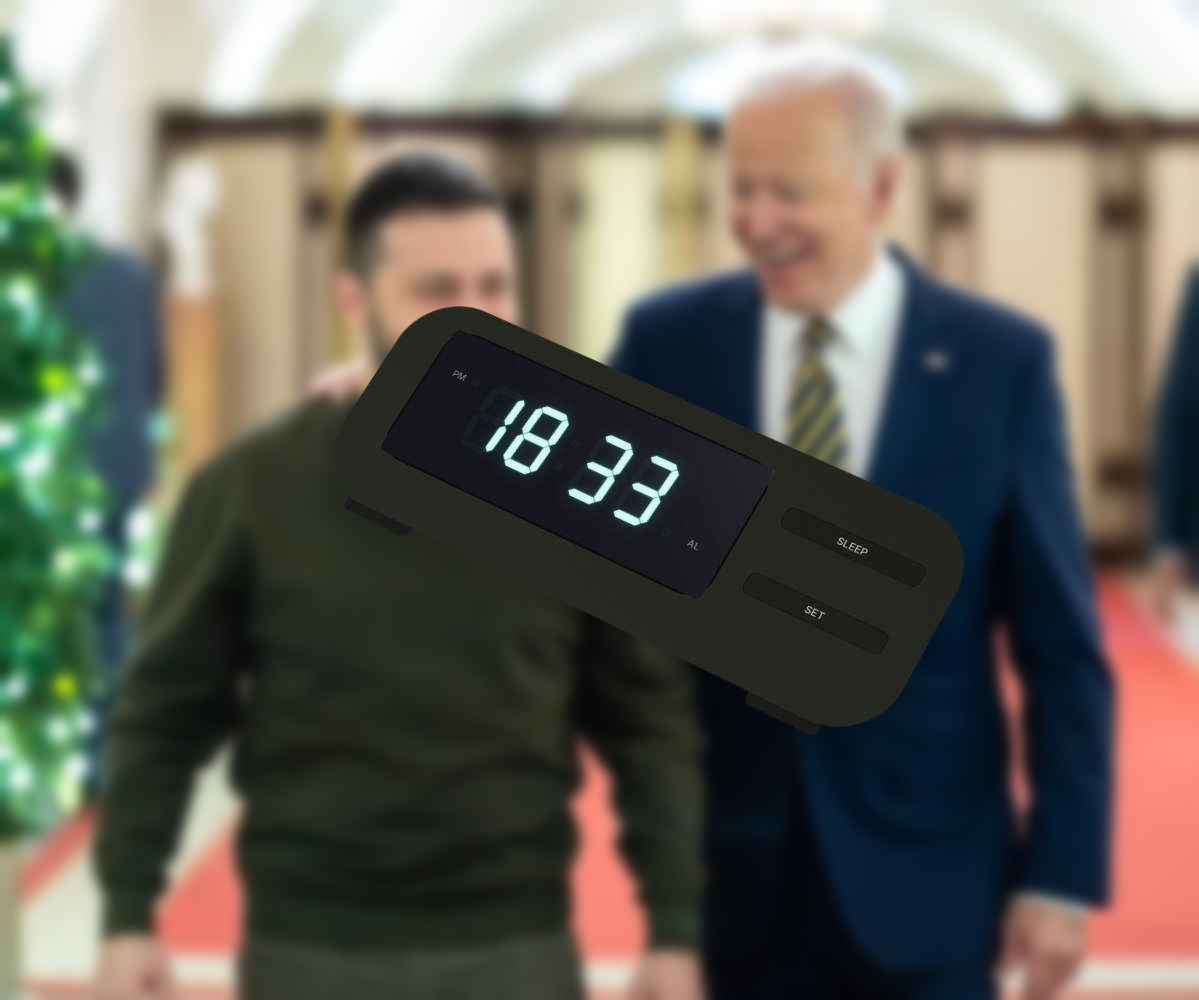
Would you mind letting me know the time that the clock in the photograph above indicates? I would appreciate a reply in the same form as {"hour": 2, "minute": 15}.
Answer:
{"hour": 18, "minute": 33}
